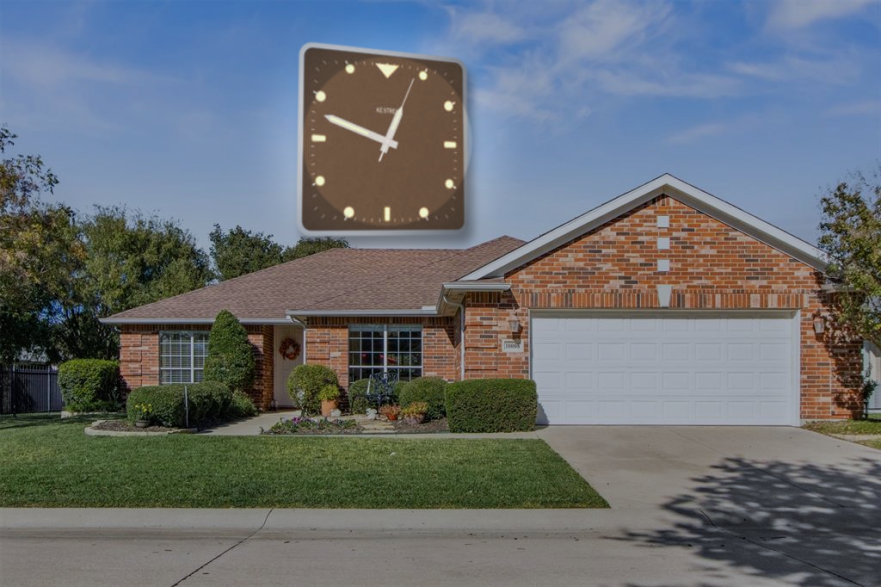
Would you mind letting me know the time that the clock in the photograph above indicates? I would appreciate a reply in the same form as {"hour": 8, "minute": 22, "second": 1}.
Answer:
{"hour": 12, "minute": 48, "second": 4}
